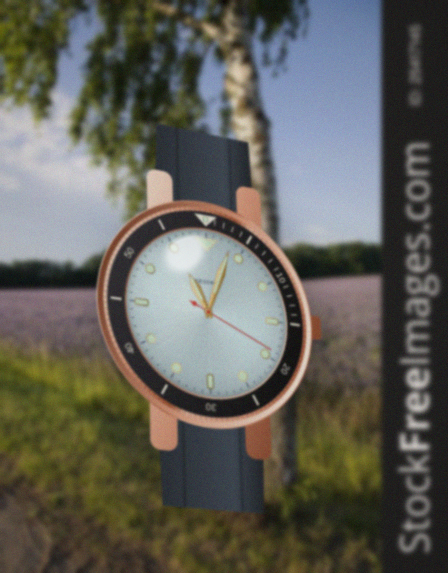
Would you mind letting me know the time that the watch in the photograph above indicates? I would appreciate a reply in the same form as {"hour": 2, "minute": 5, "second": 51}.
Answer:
{"hour": 11, "minute": 3, "second": 19}
